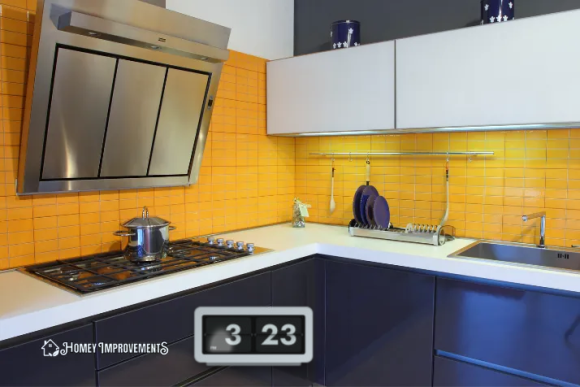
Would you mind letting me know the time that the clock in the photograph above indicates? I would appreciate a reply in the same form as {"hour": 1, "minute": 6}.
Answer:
{"hour": 3, "minute": 23}
